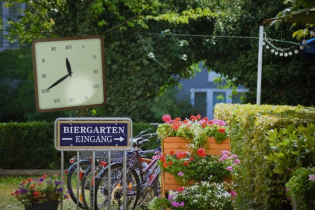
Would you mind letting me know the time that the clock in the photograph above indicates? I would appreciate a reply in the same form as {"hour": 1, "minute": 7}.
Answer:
{"hour": 11, "minute": 40}
